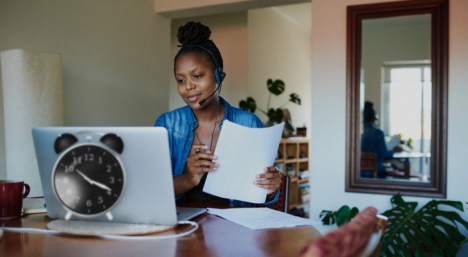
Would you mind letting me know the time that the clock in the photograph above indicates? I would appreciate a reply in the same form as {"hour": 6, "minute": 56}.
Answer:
{"hour": 10, "minute": 19}
